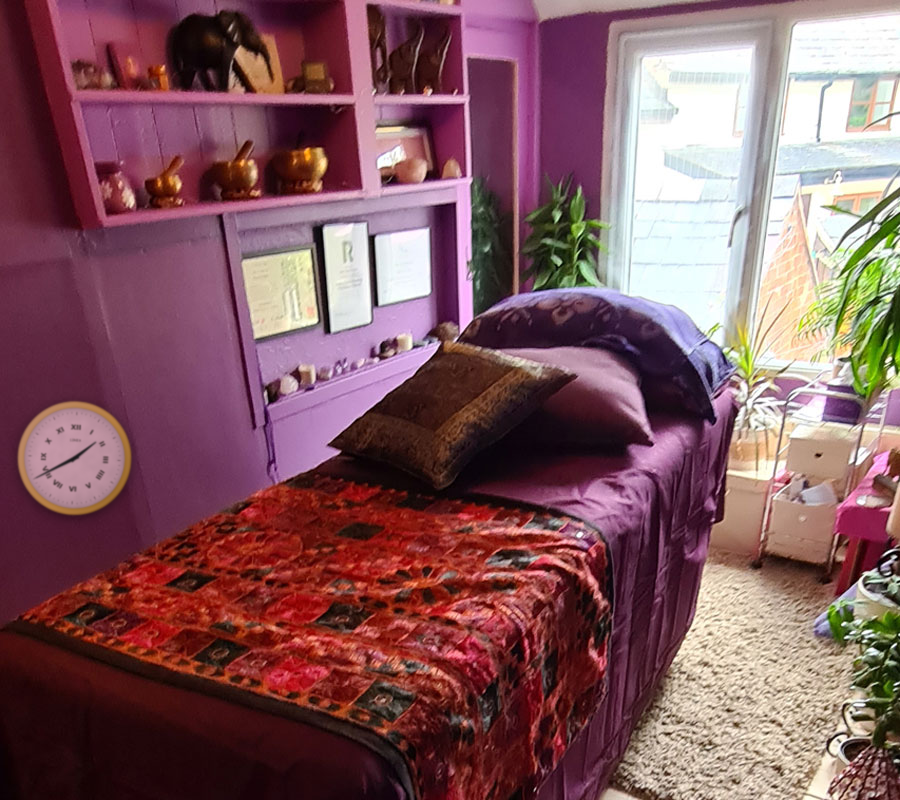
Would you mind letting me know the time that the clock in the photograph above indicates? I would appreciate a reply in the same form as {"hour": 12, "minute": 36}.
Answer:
{"hour": 1, "minute": 40}
